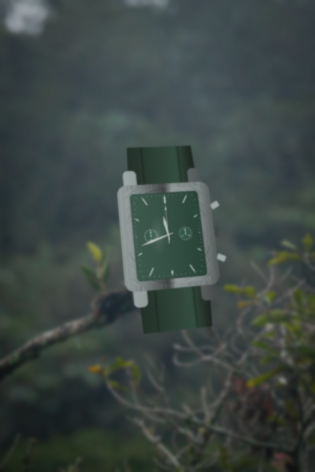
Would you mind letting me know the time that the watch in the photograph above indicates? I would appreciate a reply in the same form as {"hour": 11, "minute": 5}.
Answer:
{"hour": 11, "minute": 42}
